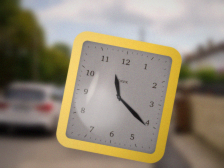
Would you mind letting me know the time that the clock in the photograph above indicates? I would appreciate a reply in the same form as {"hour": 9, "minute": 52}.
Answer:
{"hour": 11, "minute": 21}
